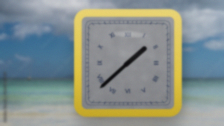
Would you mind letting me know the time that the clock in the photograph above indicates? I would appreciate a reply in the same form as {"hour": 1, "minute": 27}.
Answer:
{"hour": 1, "minute": 38}
